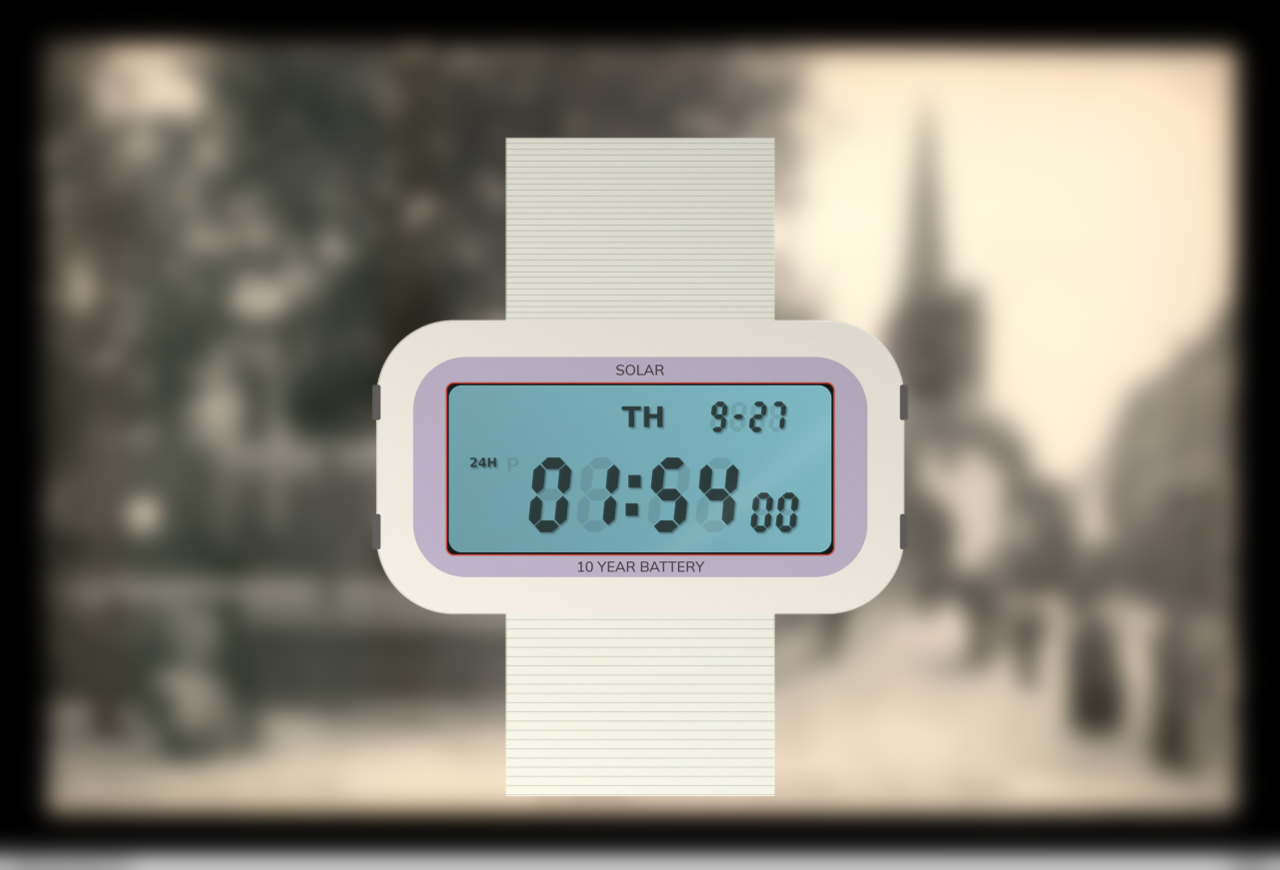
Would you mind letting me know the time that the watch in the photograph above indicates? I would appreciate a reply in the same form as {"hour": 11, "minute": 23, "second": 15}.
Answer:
{"hour": 1, "minute": 54, "second": 0}
